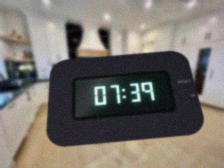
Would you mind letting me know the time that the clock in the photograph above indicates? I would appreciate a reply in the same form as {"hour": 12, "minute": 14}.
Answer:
{"hour": 7, "minute": 39}
